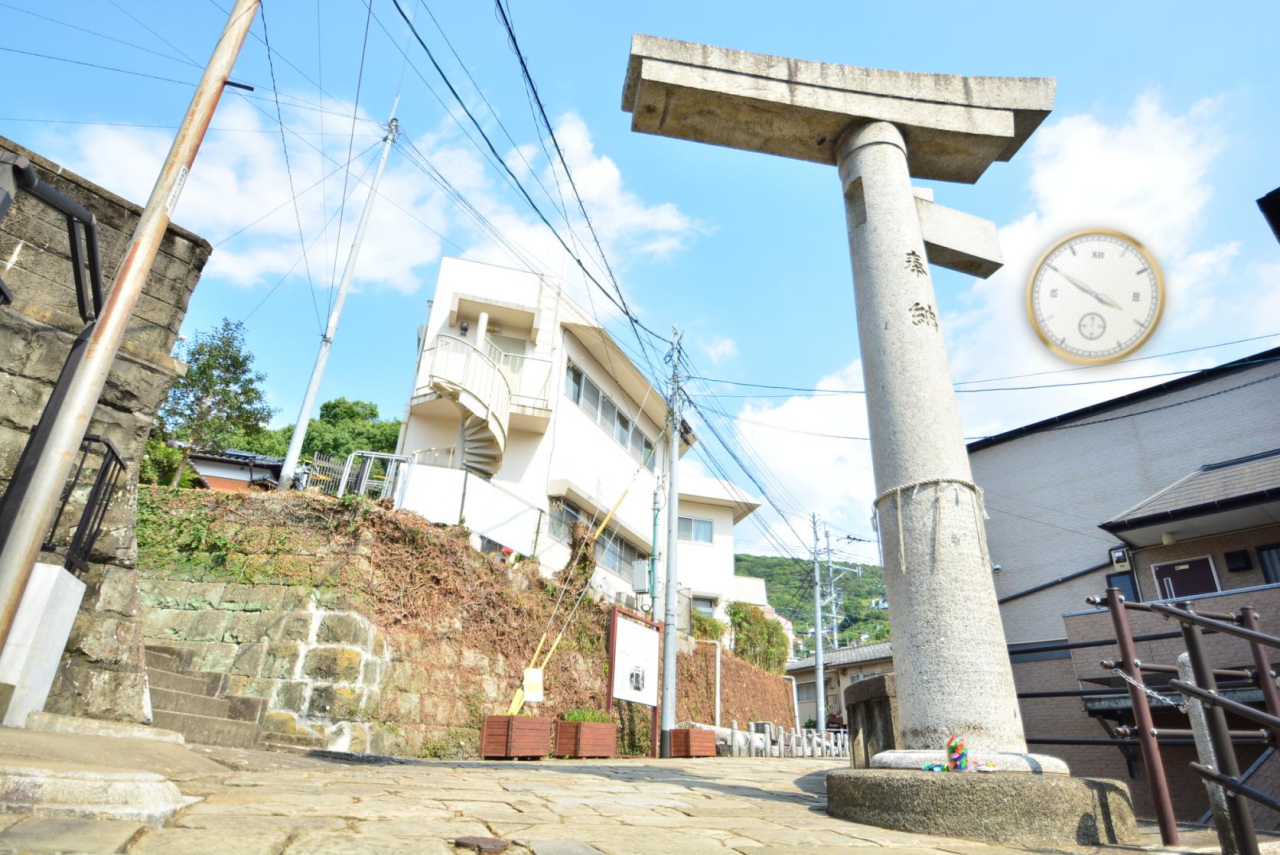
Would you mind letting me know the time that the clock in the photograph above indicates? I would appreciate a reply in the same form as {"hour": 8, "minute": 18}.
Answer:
{"hour": 3, "minute": 50}
